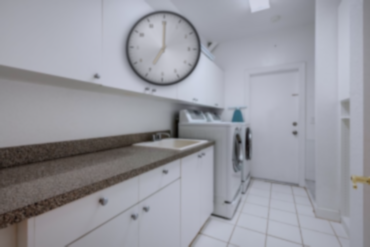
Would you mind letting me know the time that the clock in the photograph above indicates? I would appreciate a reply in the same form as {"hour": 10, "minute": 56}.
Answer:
{"hour": 7, "minute": 0}
